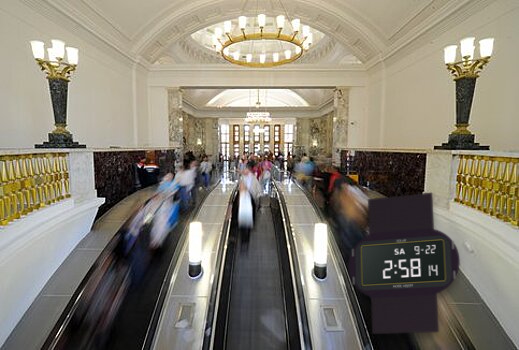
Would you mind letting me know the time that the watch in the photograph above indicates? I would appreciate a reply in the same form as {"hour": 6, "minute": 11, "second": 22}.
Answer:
{"hour": 2, "minute": 58, "second": 14}
